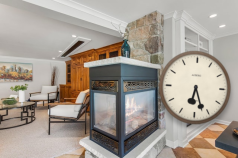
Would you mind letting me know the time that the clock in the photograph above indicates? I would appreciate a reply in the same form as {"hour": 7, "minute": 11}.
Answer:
{"hour": 6, "minute": 27}
